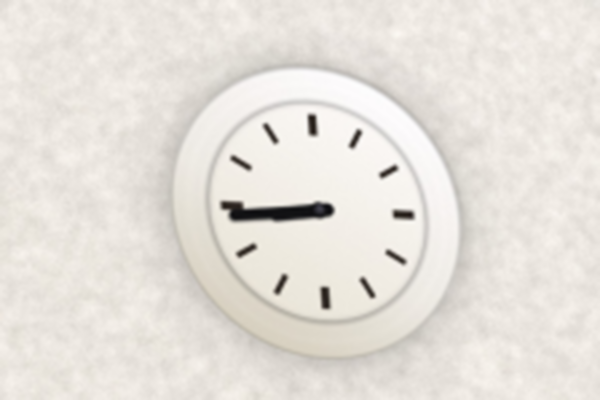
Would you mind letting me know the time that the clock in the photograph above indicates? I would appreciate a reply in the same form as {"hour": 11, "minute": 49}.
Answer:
{"hour": 8, "minute": 44}
